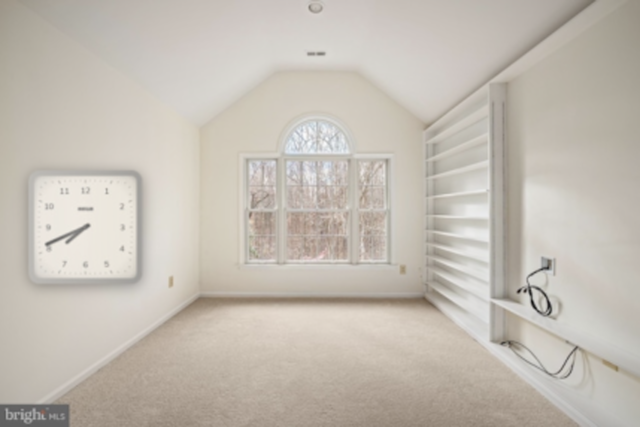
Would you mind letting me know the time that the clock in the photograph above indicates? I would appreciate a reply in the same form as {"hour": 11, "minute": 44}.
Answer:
{"hour": 7, "minute": 41}
